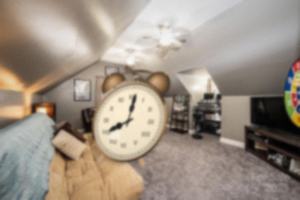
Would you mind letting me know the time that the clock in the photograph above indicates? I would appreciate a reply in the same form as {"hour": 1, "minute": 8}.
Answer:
{"hour": 8, "minute": 1}
